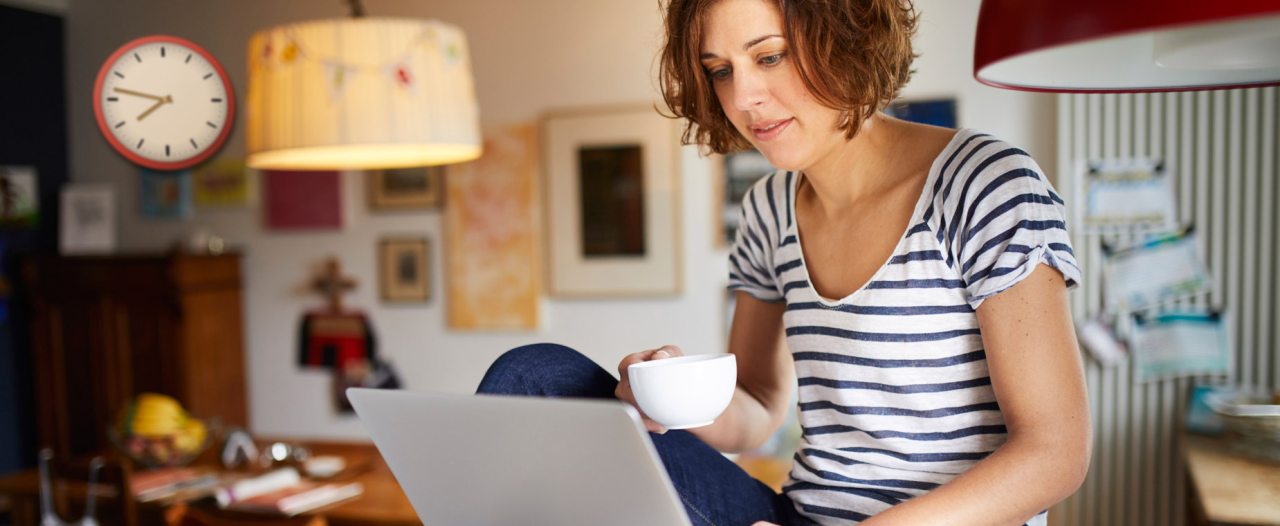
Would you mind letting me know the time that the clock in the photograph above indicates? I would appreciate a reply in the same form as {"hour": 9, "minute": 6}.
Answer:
{"hour": 7, "minute": 47}
